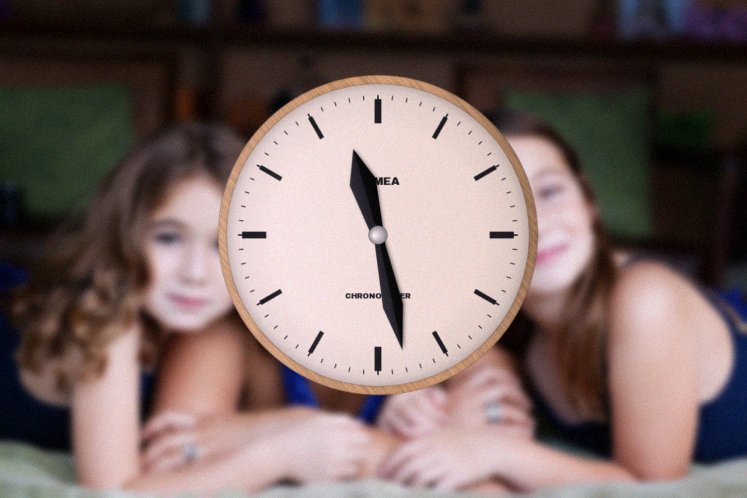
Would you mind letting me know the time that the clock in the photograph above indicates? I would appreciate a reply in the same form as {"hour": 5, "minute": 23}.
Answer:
{"hour": 11, "minute": 28}
